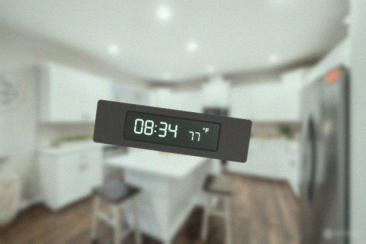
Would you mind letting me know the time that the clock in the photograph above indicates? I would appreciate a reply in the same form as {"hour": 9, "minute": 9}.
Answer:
{"hour": 8, "minute": 34}
